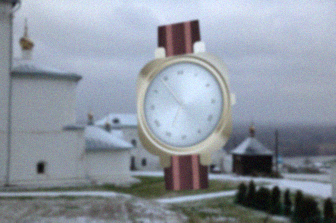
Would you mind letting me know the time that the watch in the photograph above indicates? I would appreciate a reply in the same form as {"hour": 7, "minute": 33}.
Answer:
{"hour": 6, "minute": 54}
